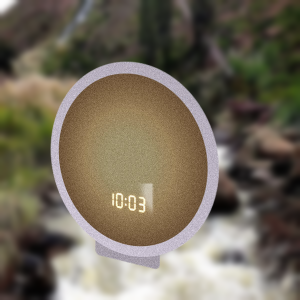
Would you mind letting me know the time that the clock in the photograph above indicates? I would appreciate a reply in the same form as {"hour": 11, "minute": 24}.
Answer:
{"hour": 10, "minute": 3}
